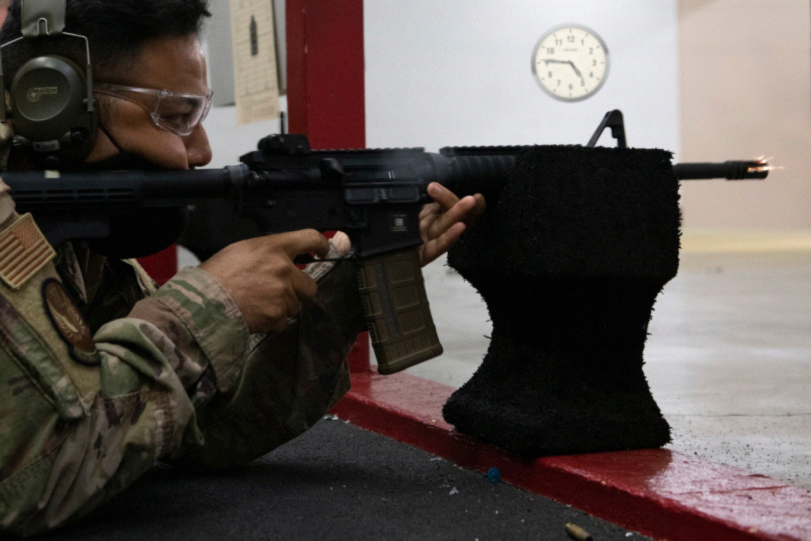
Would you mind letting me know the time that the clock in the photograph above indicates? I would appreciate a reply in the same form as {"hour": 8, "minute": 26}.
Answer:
{"hour": 4, "minute": 46}
